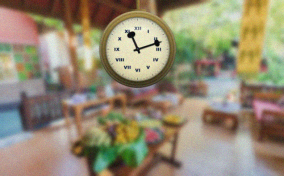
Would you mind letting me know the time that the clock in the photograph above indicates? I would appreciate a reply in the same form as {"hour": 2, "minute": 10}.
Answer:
{"hour": 11, "minute": 12}
